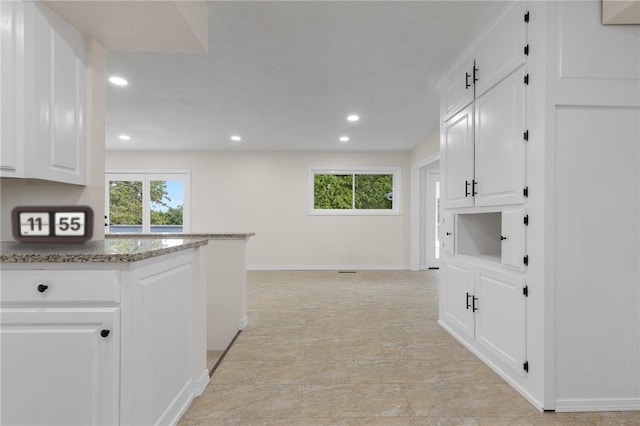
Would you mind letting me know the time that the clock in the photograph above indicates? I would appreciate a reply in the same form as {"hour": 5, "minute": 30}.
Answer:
{"hour": 11, "minute": 55}
